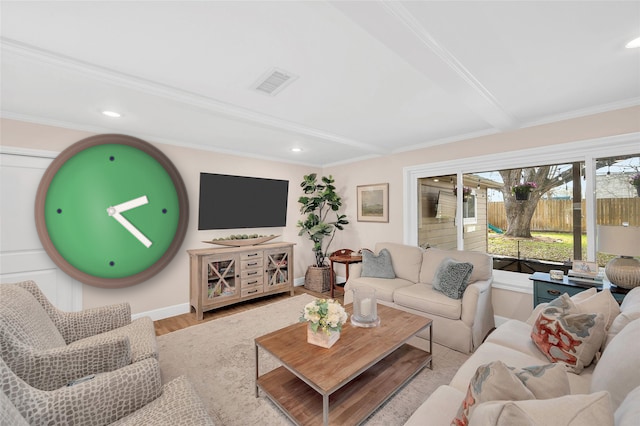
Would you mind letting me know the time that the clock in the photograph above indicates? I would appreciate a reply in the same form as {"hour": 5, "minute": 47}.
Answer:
{"hour": 2, "minute": 22}
